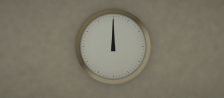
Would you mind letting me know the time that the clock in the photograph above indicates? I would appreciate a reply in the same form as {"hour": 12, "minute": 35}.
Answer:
{"hour": 12, "minute": 0}
